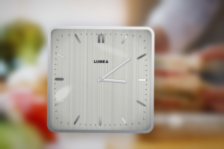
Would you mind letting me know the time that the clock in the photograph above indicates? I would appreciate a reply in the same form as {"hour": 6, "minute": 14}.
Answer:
{"hour": 3, "minute": 9}
